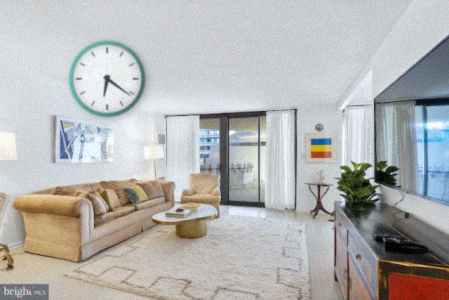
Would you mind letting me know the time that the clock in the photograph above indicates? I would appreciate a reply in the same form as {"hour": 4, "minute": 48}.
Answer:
{"hour": 6, "minute": 21}
